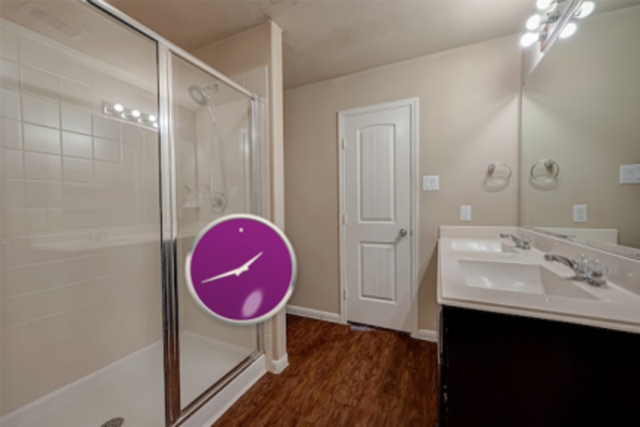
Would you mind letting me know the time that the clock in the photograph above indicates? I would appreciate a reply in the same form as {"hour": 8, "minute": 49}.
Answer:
{"hour": 1, "minute": 42}
